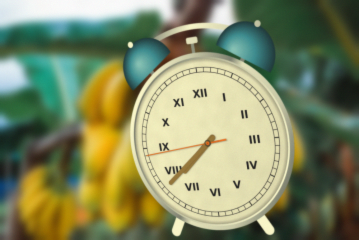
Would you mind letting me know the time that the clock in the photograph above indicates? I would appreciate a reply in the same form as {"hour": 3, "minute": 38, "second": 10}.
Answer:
{"hour": 7, "minute": 38, "second": 44}
